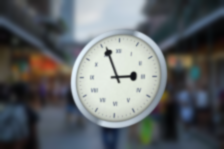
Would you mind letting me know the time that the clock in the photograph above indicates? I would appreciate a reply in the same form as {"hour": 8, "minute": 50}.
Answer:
{"hour": 2, "minute": 56}
